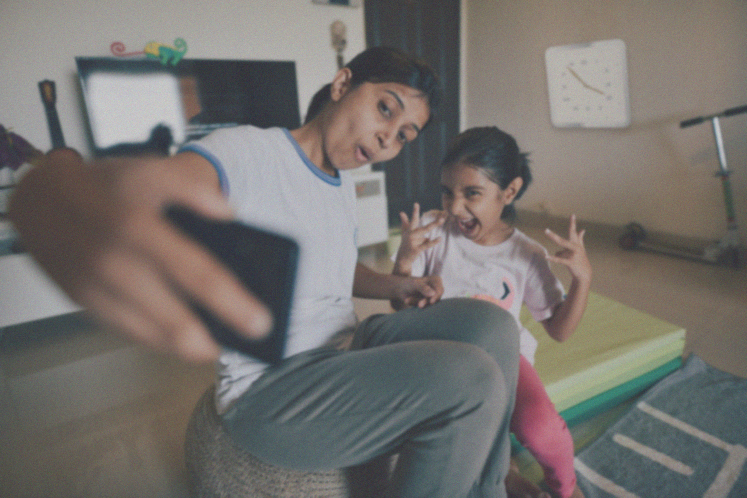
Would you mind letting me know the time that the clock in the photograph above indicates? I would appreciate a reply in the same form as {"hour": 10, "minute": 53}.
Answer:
{"hour": 3, "minute": 53}
